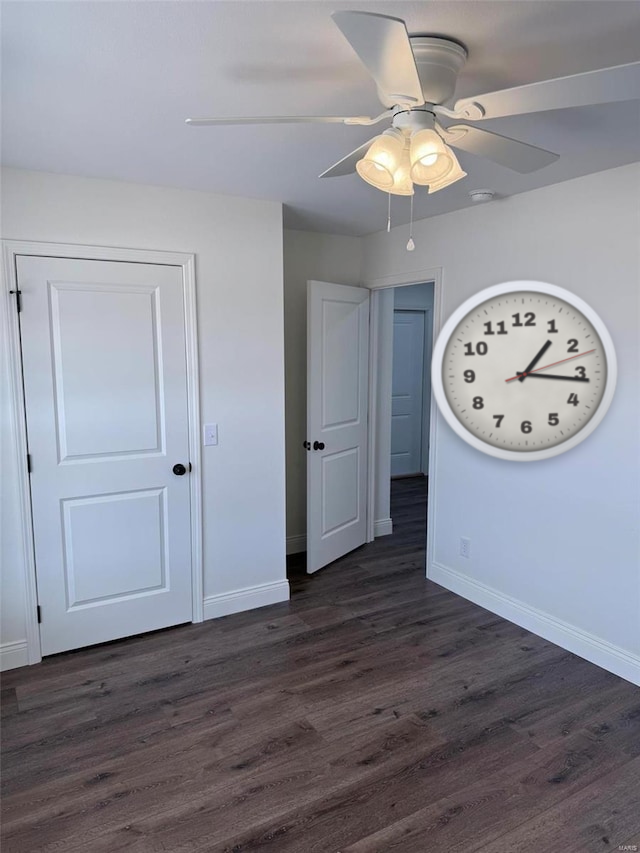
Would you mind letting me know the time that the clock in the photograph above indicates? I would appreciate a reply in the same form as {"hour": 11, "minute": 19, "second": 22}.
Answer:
{"hour": 1, "minute": 16, "second": 12}
